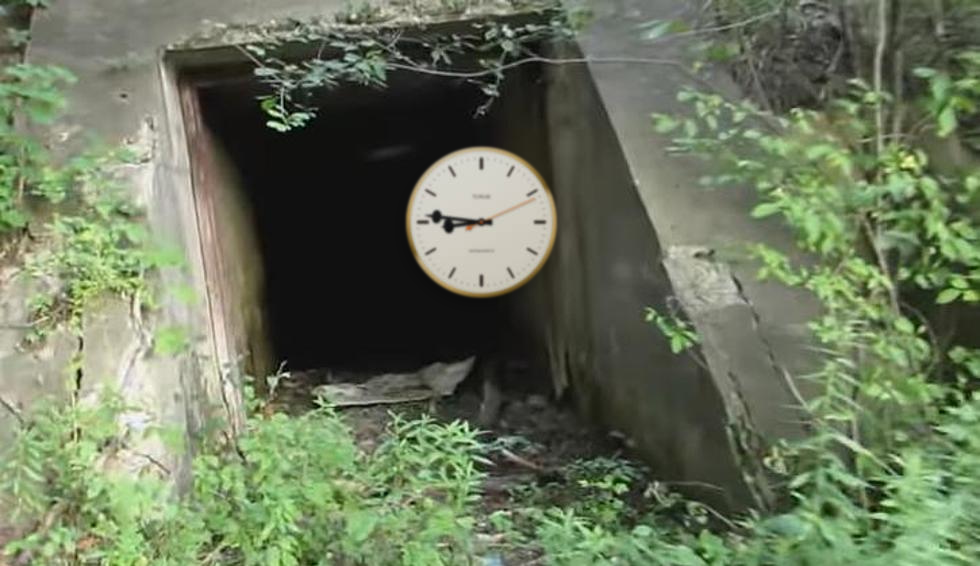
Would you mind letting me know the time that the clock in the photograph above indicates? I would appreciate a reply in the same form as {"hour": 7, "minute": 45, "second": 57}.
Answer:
{"hour": 8, "minute": 46, "second": 11}
